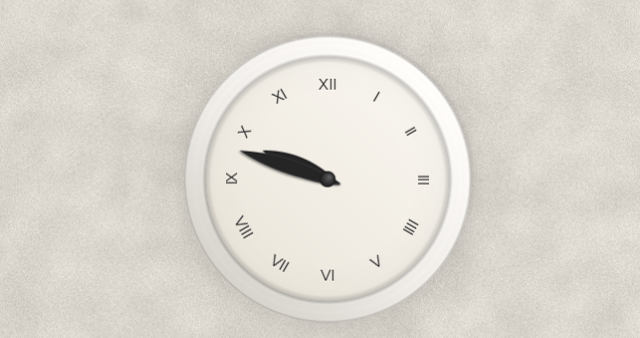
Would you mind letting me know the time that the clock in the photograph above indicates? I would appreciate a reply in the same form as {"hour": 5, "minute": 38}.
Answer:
{"hour": 9, "minute": 48}
